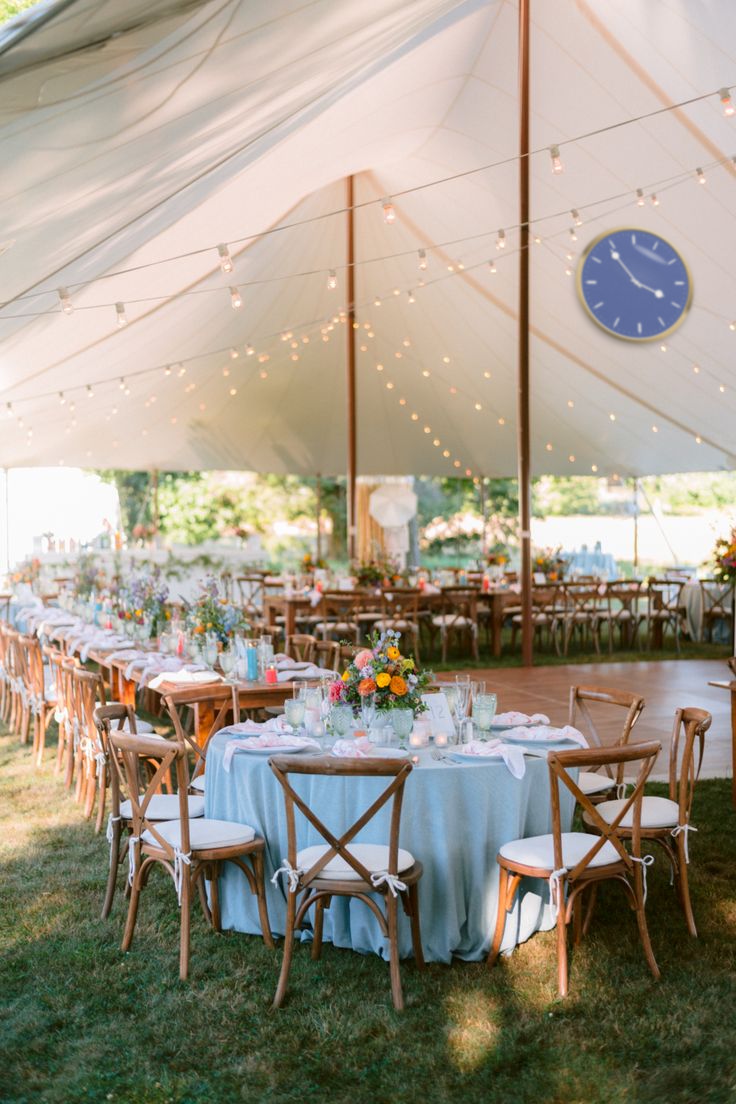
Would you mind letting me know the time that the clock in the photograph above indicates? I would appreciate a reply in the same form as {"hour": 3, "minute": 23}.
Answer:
{"hour": 3, "minute": 54}
